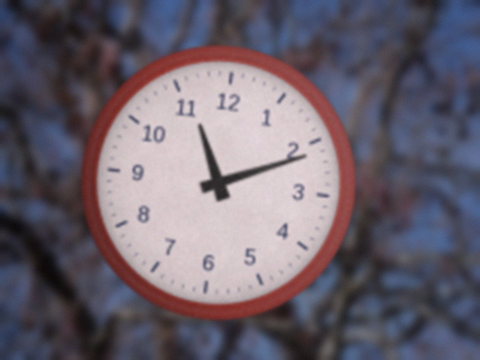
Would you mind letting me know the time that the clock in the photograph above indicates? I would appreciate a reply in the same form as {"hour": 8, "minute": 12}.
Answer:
{"hour": 11, "minute": 11}
